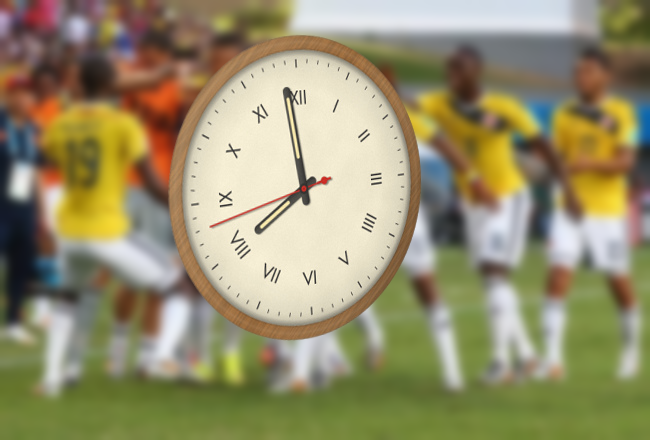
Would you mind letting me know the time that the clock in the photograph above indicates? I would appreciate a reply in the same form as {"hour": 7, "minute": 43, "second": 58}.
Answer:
{"hour": 7, "minute": 58, "second": 43}
